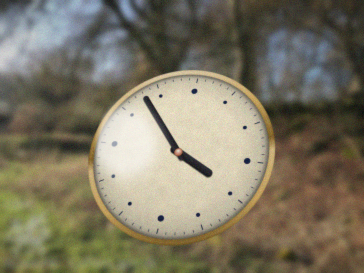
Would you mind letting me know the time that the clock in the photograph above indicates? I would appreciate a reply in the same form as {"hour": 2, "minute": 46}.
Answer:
{"hour": 3, "minute": 53}
